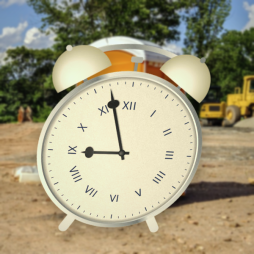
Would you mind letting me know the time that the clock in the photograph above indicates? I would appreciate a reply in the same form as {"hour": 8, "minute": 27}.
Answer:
{"hour": 8, "minute": 57}
